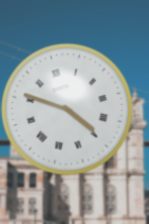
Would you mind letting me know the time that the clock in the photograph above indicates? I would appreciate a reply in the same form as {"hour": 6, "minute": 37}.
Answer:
{"hour": 4, "minute": 51}
